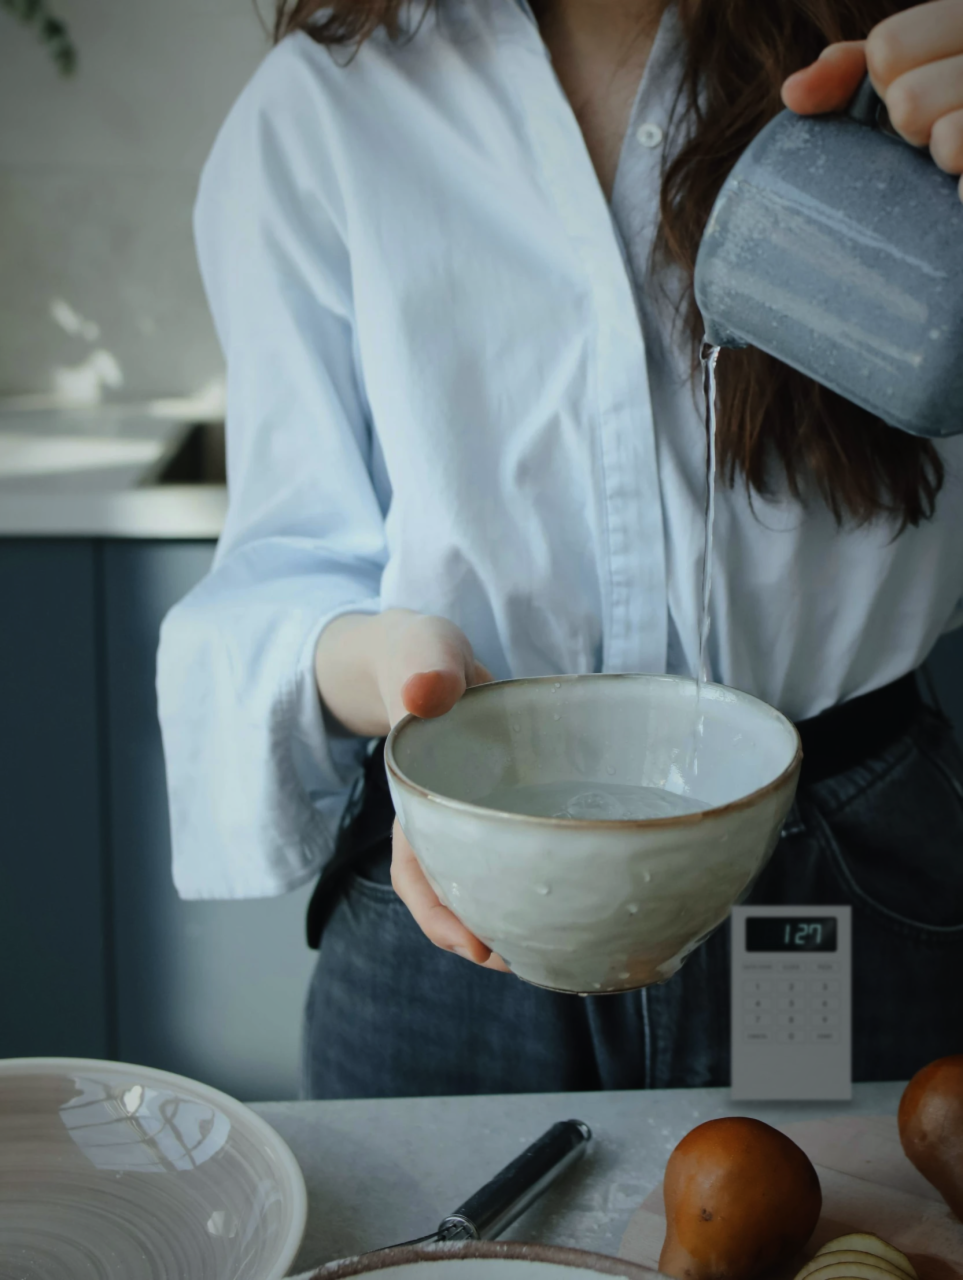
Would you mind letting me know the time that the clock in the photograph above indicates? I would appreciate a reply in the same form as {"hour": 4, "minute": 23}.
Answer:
{"hour": 1, "minute": 27}
